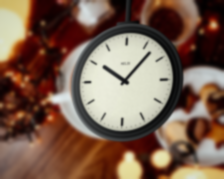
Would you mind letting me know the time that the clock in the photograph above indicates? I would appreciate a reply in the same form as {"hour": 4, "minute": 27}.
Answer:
{"hour": 10, "minute": 7}
